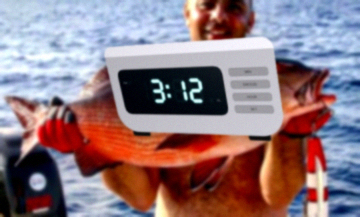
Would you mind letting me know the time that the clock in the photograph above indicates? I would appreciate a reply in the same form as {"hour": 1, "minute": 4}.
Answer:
{"hour": 3, "minute": 12}
